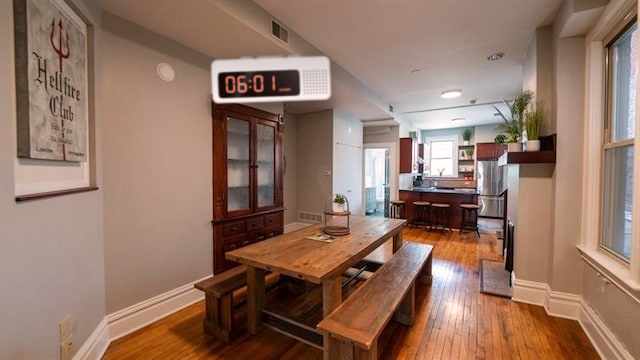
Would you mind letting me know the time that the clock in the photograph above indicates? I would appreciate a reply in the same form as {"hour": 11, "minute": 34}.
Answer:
{"hour": 6, "minute": 1}
